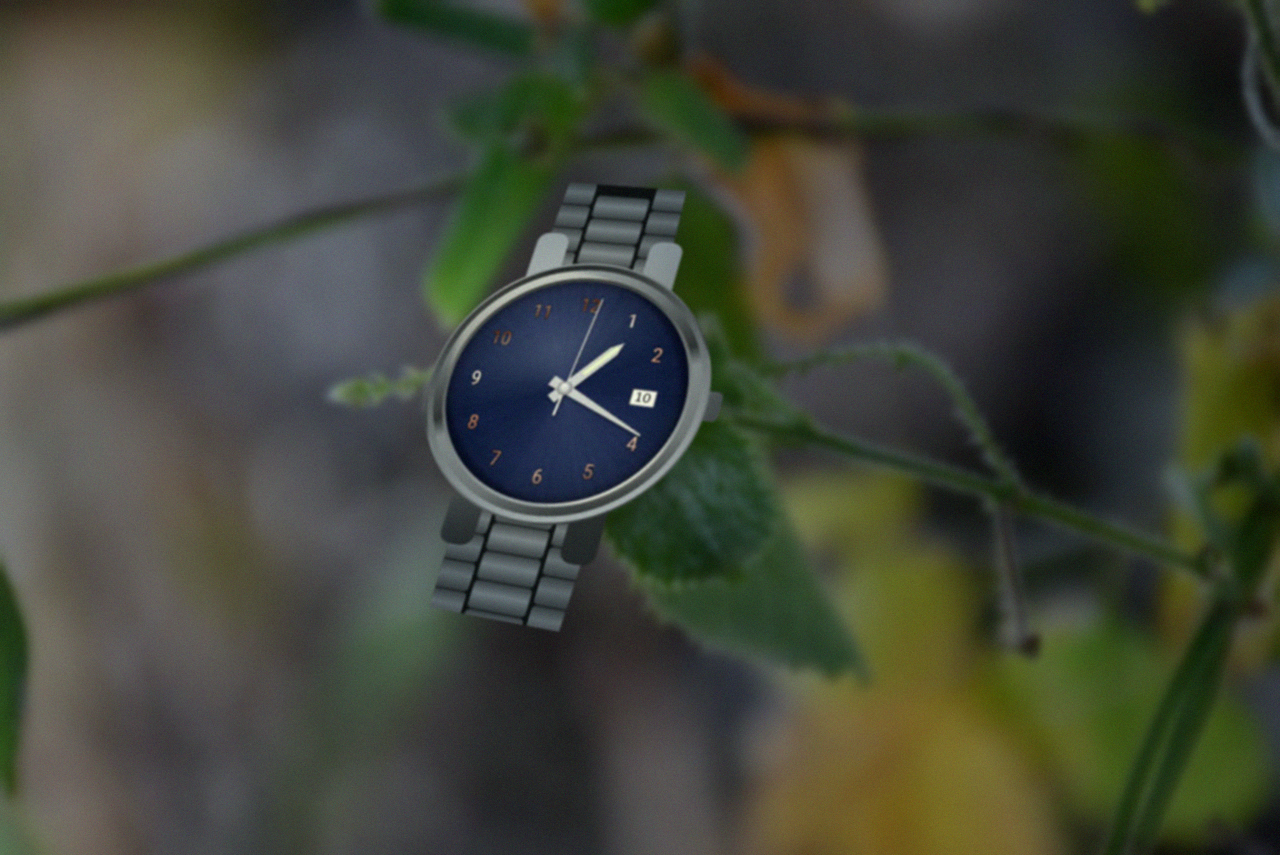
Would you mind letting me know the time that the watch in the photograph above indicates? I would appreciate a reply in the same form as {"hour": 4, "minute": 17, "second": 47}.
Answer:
{"hour": 1, "minute": 19, "second": 1}
